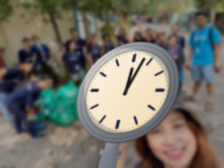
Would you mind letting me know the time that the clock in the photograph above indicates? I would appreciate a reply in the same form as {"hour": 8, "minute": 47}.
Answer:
{"hour": 12, "minute": 3}
